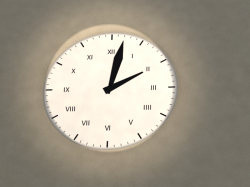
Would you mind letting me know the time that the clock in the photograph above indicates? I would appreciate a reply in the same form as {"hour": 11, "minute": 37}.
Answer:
{"hour": 2, "minute": 2}
